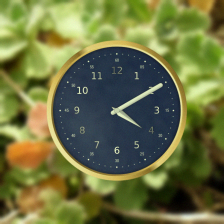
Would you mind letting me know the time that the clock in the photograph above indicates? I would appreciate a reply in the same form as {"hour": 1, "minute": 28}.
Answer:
{"hour": 4, "minute": 10}
